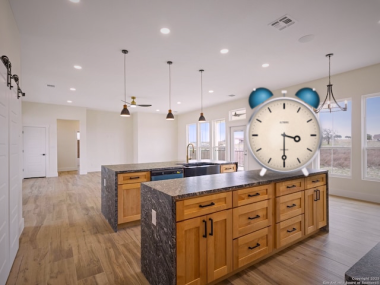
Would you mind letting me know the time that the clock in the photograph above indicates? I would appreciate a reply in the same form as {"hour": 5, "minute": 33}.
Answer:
{"hour": 3, "minute": 30}
